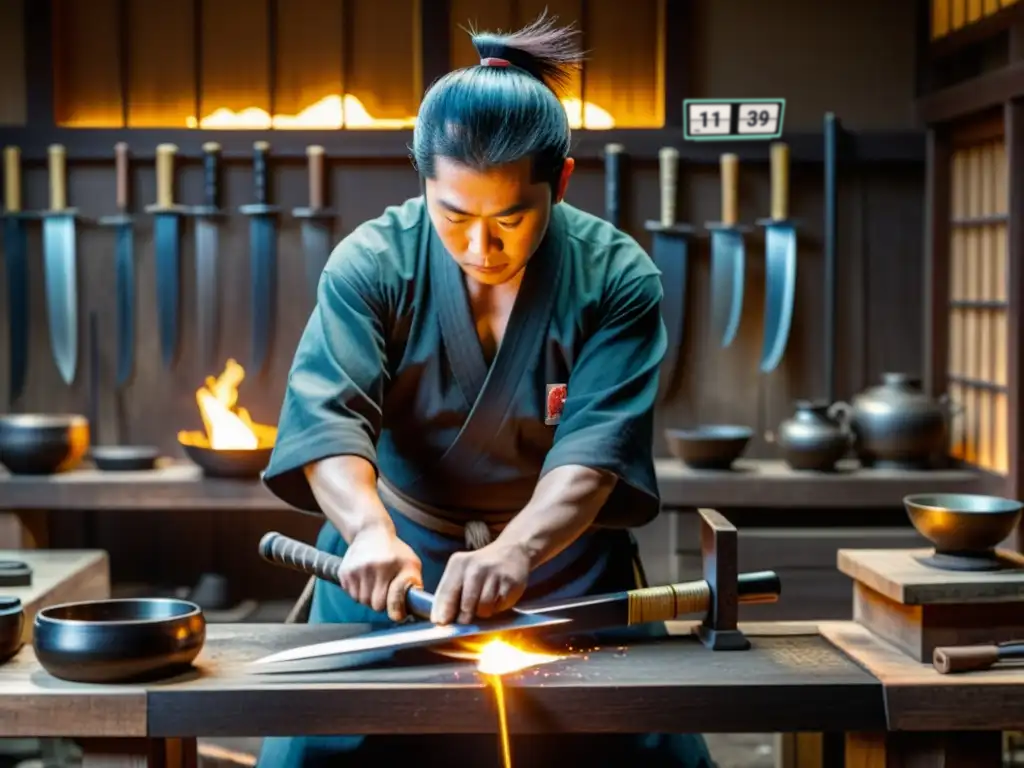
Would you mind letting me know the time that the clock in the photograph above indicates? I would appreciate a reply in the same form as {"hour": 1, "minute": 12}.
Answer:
{"hour": 11, "minute": 39}
